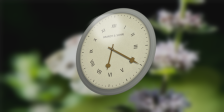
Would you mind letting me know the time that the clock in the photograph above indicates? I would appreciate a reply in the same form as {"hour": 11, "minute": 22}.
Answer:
{"hour": 6, "minute": 20}
